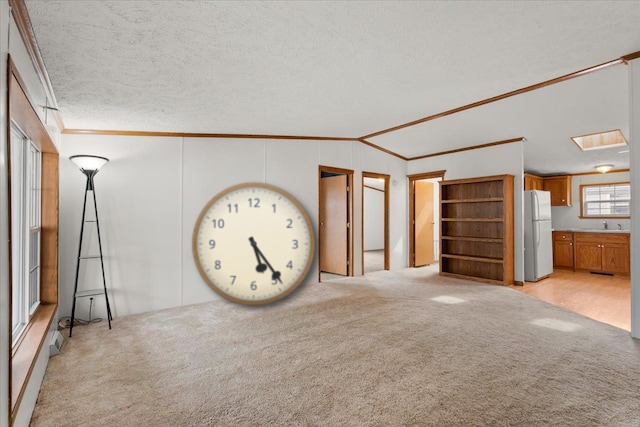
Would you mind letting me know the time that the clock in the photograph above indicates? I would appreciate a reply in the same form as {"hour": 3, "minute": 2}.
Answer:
{"hour": 5, "minute": 24}
